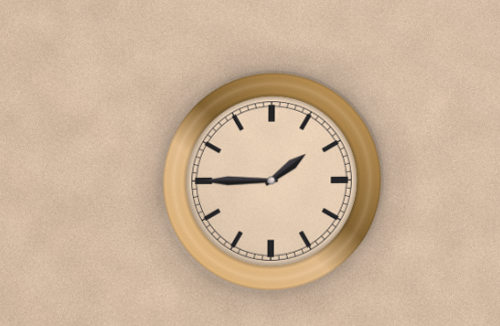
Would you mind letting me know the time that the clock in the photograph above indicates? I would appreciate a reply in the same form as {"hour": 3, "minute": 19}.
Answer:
{"hour": 1, "minute": 45}
